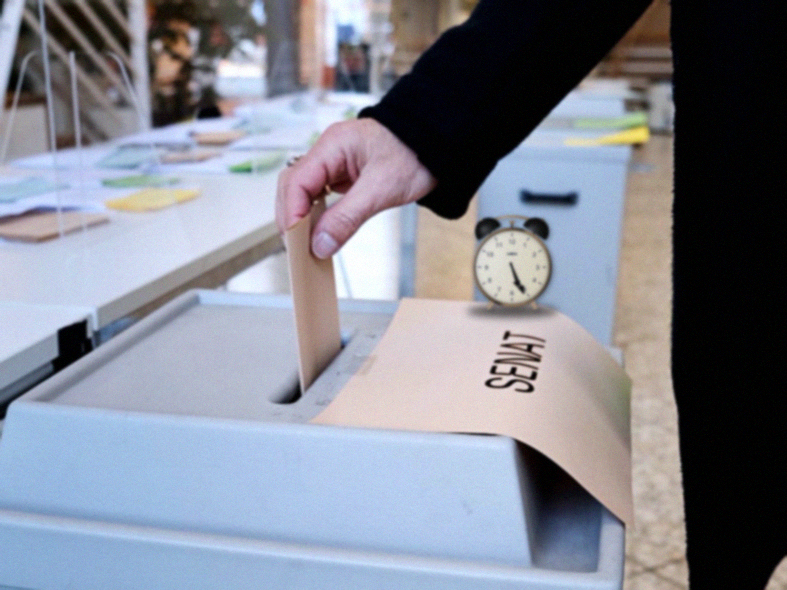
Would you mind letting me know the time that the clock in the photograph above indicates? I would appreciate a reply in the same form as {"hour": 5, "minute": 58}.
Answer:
{"hour": 5, "minute": 26}
